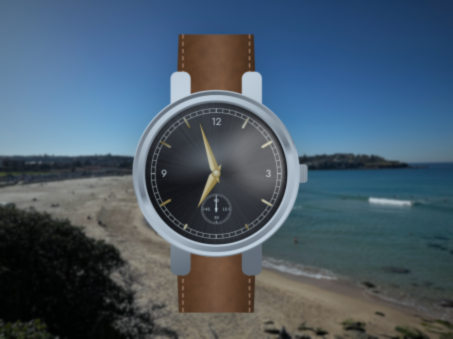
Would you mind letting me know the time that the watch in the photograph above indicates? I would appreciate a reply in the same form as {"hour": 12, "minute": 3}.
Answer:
{"hour": 6, "minute": 57}
